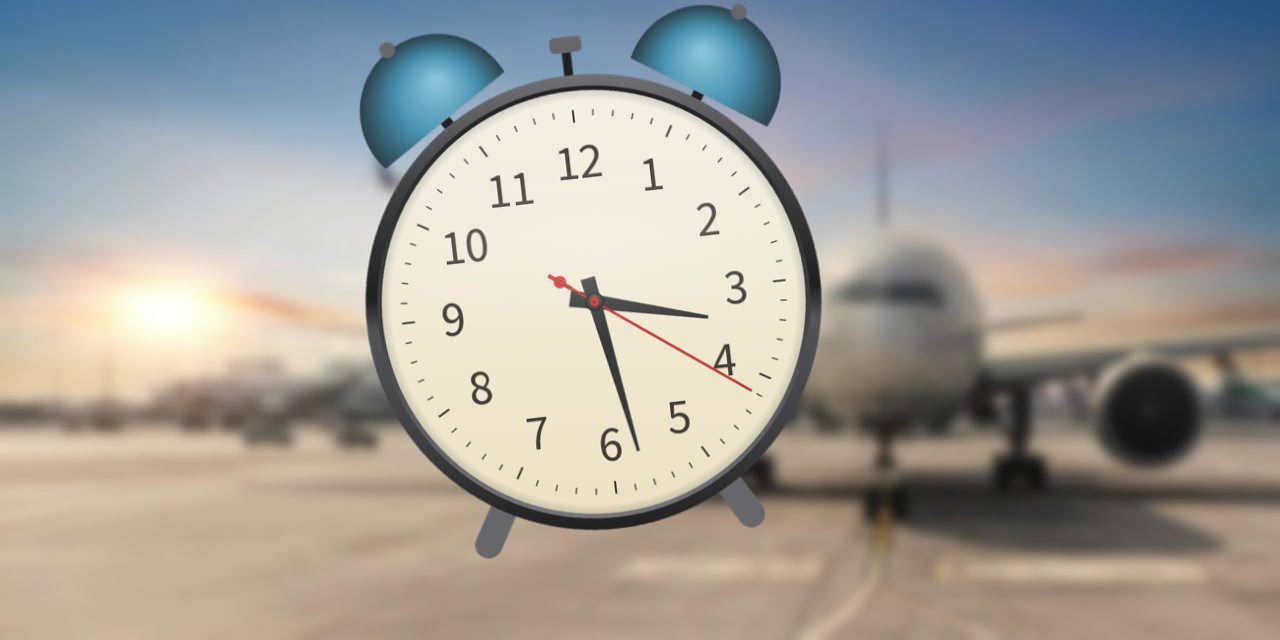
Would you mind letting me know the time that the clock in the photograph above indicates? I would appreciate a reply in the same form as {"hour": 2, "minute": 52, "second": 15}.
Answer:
{"hour": 3, "minute": 28, "second": 21}
